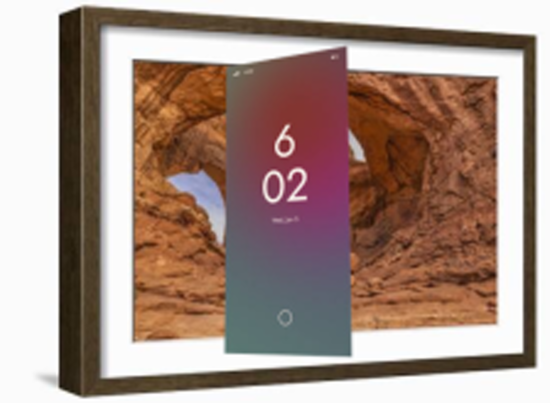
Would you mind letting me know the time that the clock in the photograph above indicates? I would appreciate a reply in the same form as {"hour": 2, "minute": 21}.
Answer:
{"hour": 6, "minute": 2}
